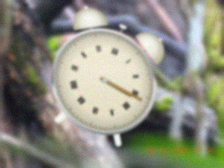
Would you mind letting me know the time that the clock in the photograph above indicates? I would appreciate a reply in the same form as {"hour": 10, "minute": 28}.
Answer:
{"hour": 3, "minute": 16}
